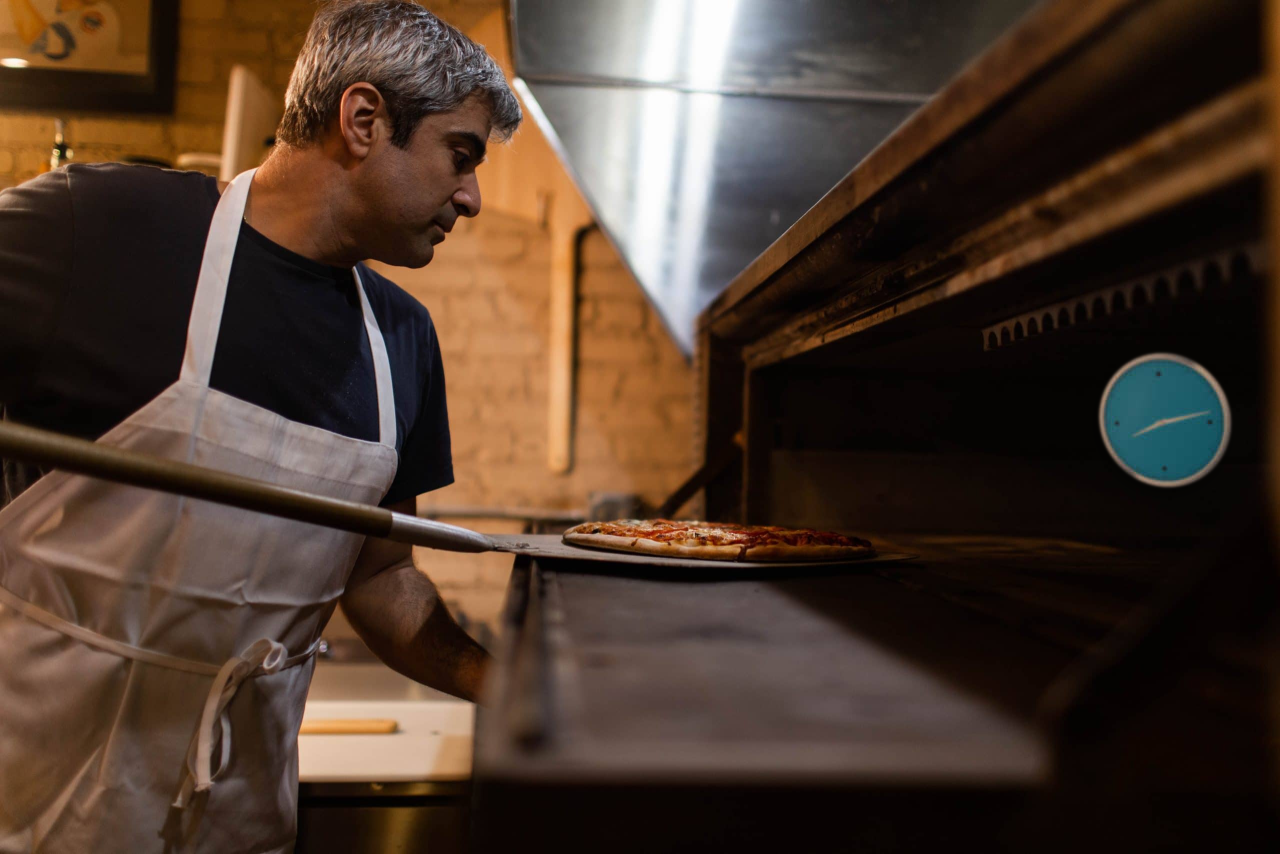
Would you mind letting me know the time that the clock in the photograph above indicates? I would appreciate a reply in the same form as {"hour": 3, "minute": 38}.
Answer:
{"hour": 8, "minute": 13}
